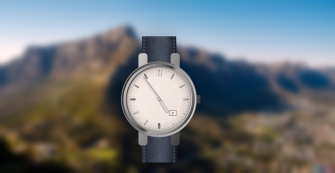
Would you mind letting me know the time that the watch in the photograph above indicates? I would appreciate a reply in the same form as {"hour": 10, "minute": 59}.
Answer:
{"hour": 4, "minute": 54}
